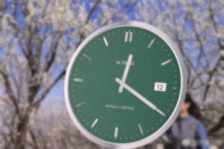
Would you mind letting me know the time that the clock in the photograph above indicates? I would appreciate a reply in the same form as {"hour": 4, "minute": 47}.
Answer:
{"hour": 12, "minute": 20}
